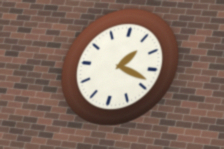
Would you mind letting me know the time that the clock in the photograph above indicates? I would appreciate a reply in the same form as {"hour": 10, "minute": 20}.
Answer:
{"hour": 1, "minute": 18}
